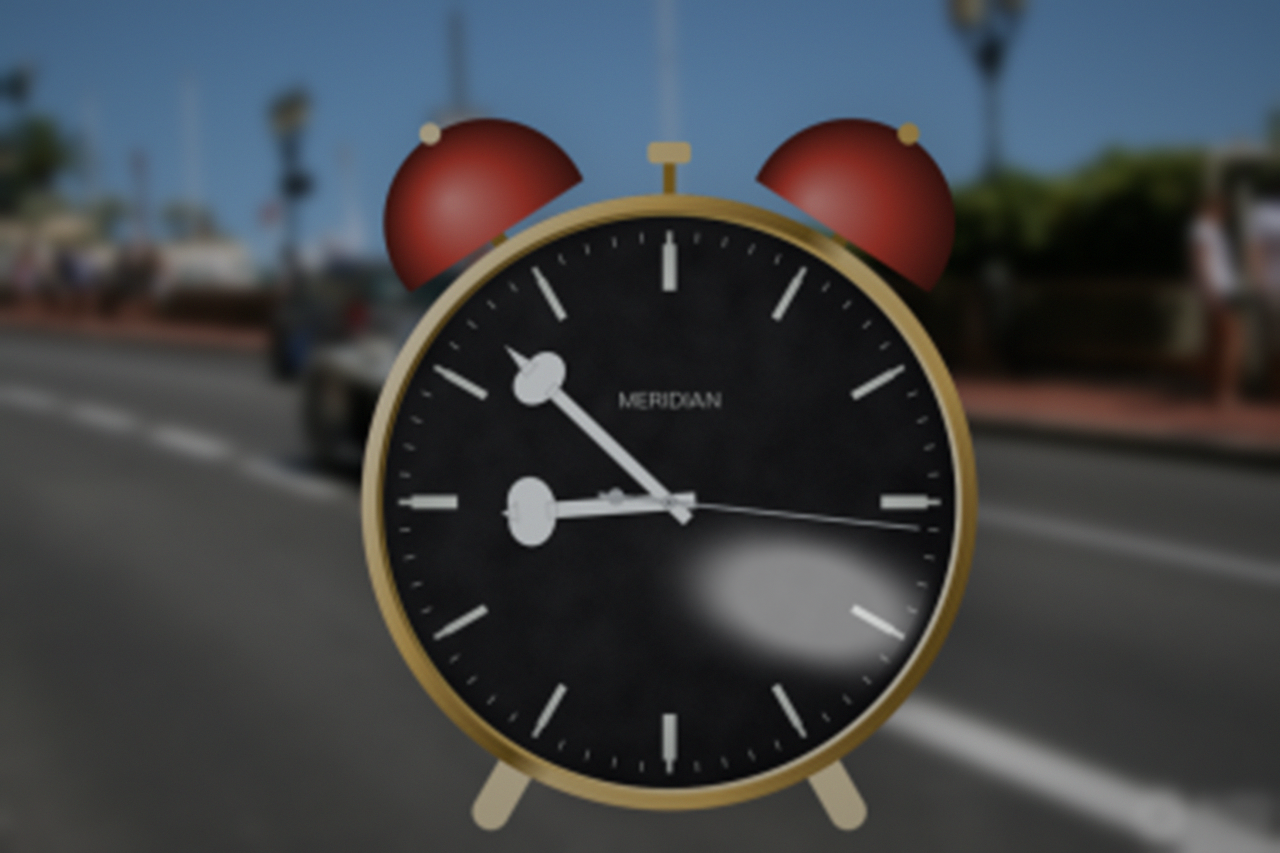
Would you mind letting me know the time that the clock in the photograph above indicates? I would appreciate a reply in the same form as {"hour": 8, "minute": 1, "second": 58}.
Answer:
{"hour": 8, "minute": 52, "second": 16}
